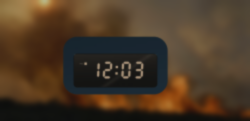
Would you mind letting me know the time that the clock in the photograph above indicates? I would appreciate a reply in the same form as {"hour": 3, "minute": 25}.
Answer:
{"hour": 12, "minute": 3}
